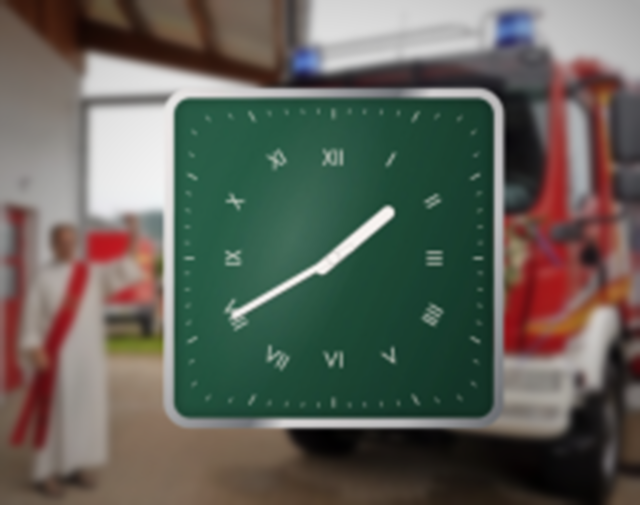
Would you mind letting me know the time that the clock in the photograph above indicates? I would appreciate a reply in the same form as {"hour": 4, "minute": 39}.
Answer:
{"hour": 1, "minute": 40}
